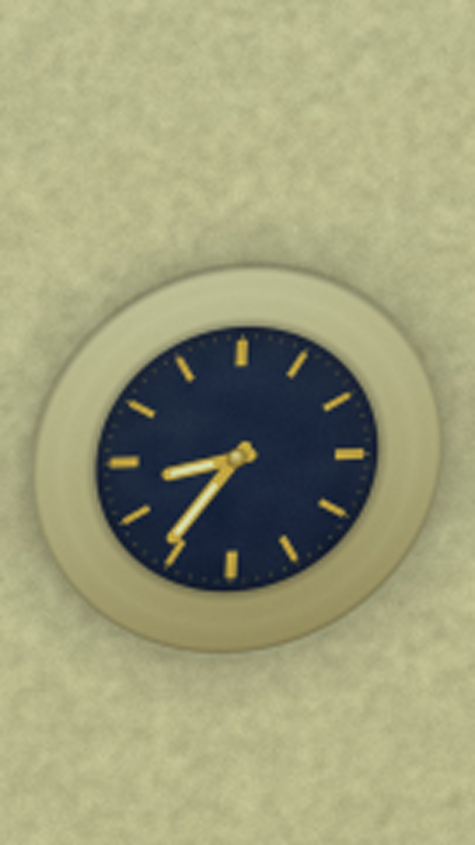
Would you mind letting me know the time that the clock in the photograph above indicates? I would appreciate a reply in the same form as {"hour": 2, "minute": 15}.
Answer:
{"hour": 8, "minute": 36}
